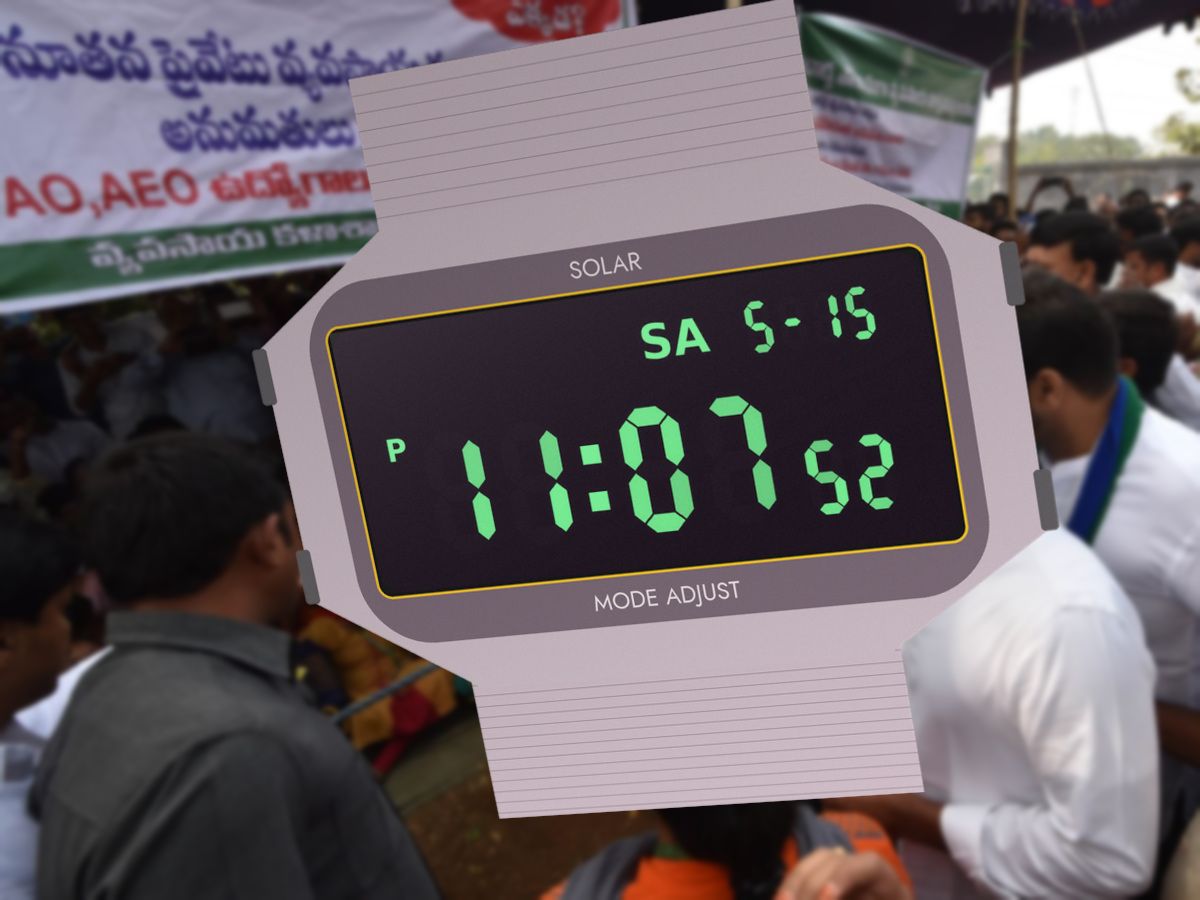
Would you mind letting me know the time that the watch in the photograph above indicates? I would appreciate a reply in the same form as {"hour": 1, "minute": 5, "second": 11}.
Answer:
{"hour": 11, "minute": 7, "second": 52}
